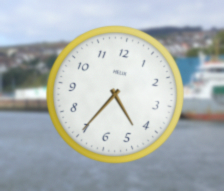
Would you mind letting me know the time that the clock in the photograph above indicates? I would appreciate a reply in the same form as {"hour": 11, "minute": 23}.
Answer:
{"hour": 4, "minute": 35}
